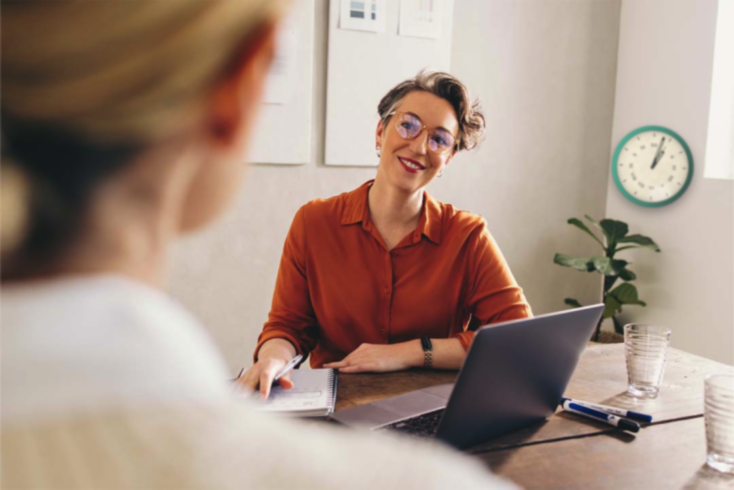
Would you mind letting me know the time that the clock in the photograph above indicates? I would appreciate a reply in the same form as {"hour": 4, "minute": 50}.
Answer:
{"hour": 1, "minute": 3}
